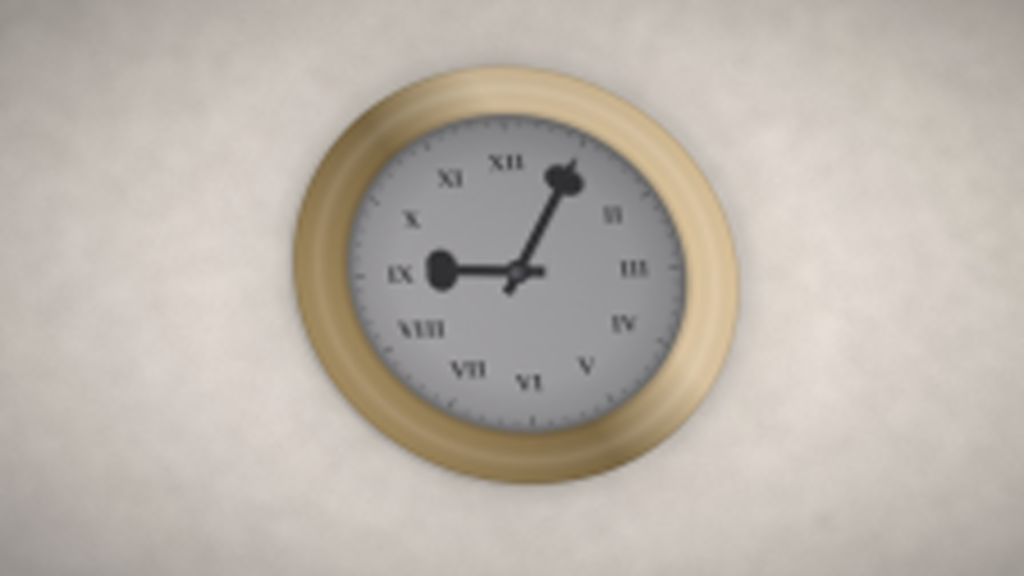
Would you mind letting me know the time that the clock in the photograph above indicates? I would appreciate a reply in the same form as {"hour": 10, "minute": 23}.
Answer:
{"hour": 9, "minute": 5}
